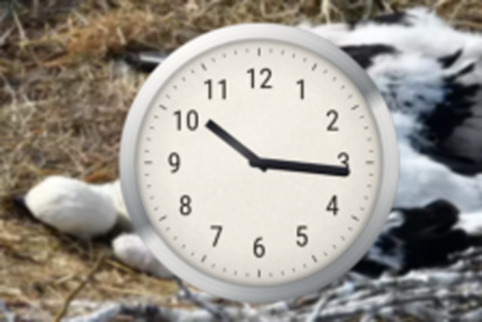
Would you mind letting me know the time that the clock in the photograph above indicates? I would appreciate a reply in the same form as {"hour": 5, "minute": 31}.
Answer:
{"hour": 10, "minute": 16}
